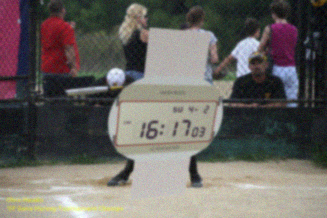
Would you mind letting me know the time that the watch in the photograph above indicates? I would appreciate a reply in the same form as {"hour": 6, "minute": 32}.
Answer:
{"hour": 16, "minute": 17}
